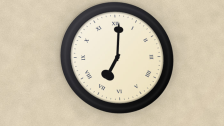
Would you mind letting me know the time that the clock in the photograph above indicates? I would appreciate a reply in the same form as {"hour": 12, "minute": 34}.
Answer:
{"hour": 7, "minute": 1}
